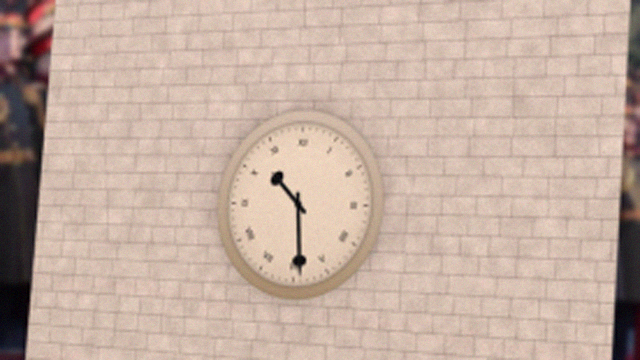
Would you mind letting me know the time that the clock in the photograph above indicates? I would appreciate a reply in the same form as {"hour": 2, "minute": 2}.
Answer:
{"hour": 10, "minute": 29}
